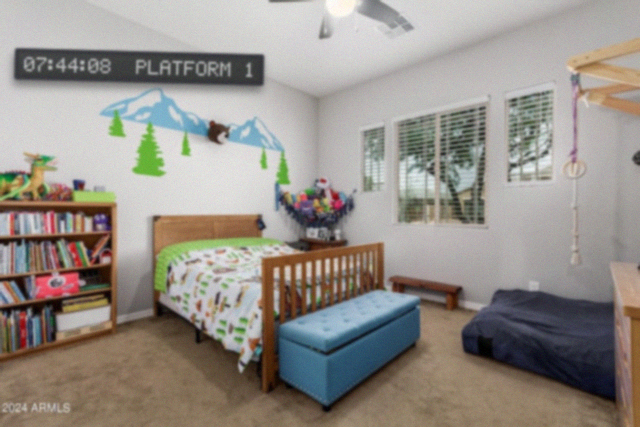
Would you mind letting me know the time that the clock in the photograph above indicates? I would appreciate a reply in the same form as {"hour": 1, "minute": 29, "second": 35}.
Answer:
{"hour": 7, "minute": 44, "second": 8}
